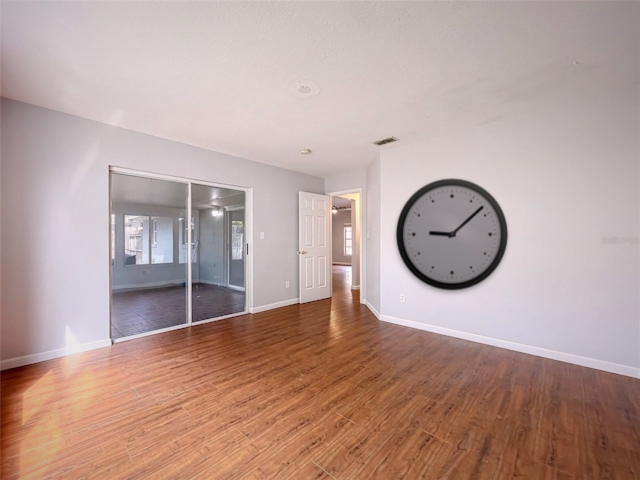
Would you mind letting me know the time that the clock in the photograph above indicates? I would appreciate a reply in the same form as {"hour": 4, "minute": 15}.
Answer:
{"hour": 9, "minute": 8}
